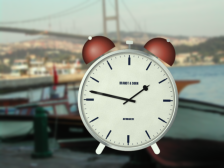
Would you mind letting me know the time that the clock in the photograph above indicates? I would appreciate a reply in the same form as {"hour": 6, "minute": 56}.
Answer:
{"hour": 1, "minute": 47}
